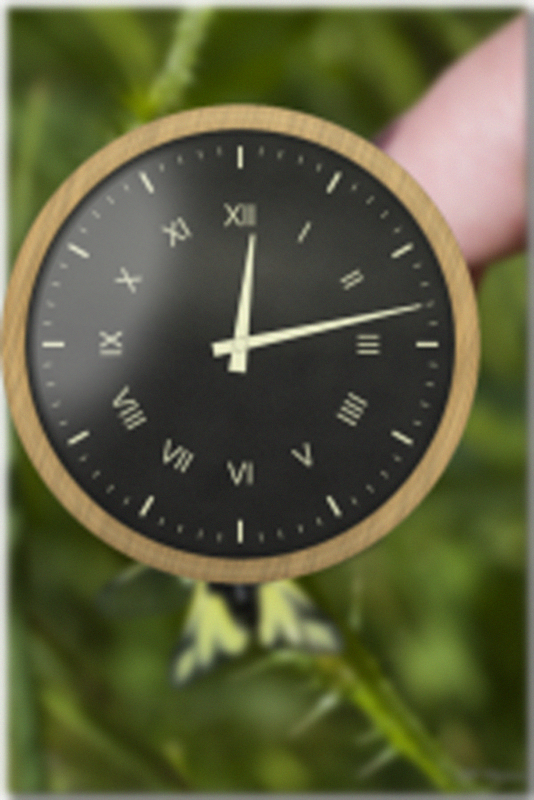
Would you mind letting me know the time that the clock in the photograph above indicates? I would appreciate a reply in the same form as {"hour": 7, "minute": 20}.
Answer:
{"hour": 12, "minute": 13}
